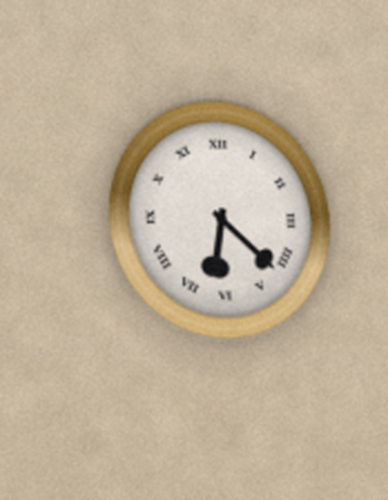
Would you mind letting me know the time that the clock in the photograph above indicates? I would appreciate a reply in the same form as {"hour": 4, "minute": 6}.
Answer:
{"hour": 6, "minute": 22}
